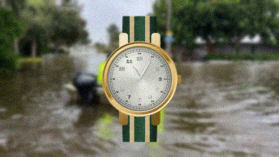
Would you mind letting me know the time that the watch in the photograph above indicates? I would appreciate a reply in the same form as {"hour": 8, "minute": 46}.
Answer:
{"hour": 11, "minute": 5}
